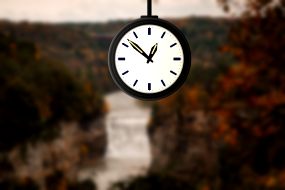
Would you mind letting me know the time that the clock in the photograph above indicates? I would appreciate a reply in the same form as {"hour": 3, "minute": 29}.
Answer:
{"hour": 12, "minute": 52}
